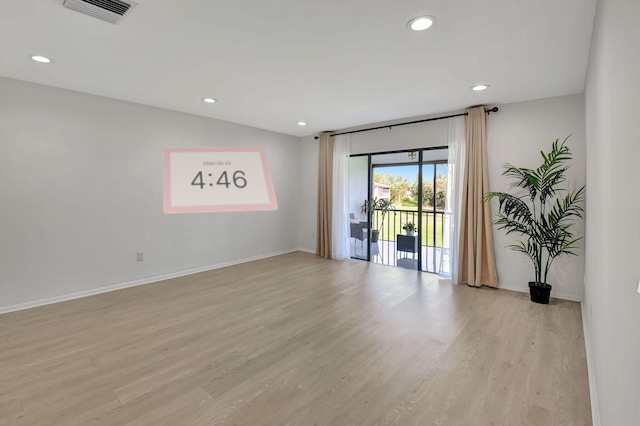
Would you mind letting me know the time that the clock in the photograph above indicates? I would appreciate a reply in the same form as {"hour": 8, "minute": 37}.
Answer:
{"hour": 4, "minute": 46}
